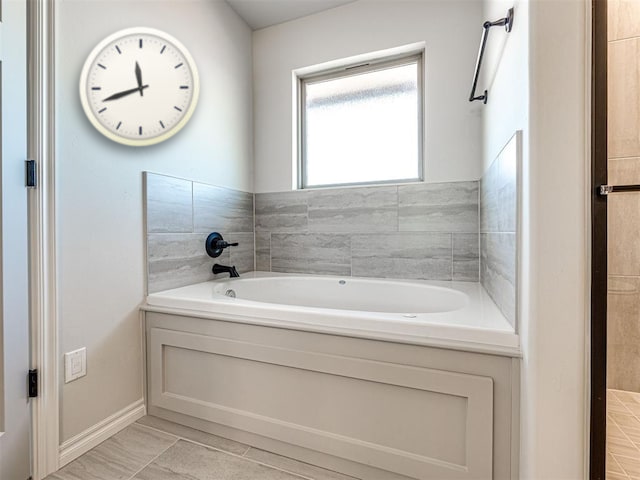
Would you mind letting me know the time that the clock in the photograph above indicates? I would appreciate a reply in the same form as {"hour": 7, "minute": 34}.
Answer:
{"hour": 11, "minute": 42}
